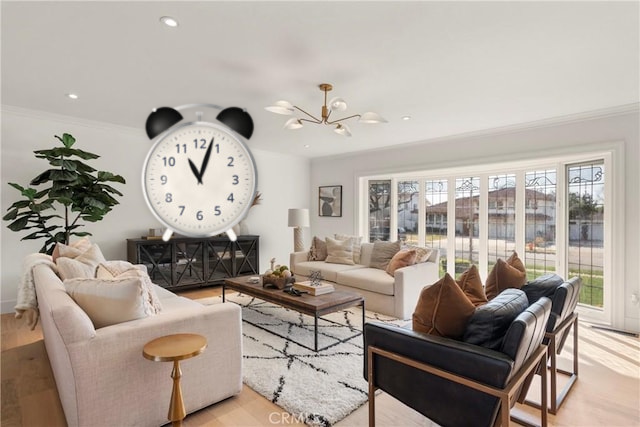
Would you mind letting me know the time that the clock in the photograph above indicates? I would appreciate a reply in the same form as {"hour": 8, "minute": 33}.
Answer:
{"hour": 11, "minute": 3}
